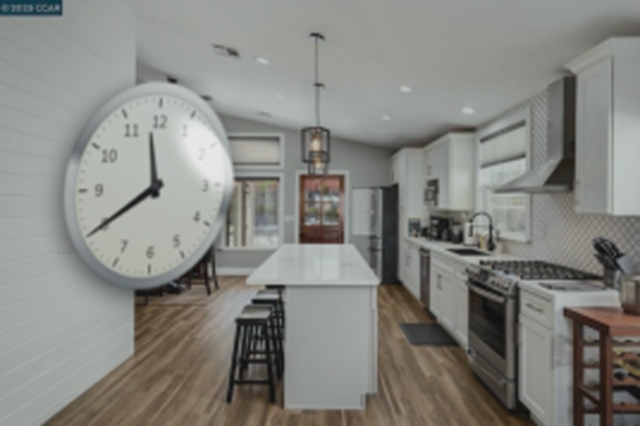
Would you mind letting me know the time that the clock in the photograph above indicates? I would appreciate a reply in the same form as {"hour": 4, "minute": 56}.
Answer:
{"hour": 11, "minute": 40}
